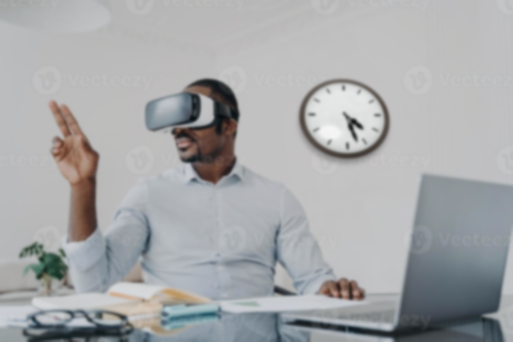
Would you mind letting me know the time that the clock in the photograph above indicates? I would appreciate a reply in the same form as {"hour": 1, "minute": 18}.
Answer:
{"hour": 4, "minute": 27}
